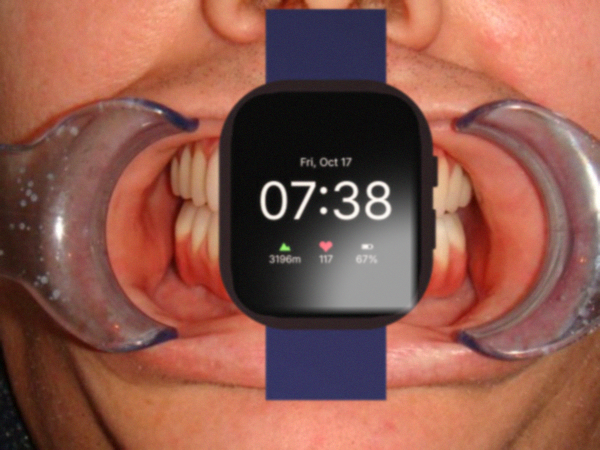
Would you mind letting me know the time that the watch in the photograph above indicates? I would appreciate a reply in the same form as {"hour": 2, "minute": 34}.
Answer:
{"hour": 7, "minute": 38}
